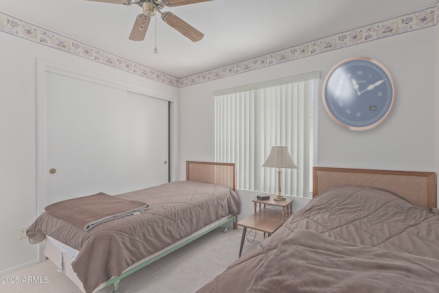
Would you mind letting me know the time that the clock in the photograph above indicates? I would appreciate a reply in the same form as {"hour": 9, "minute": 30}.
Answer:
{"hour": 11, "minute": 10}
